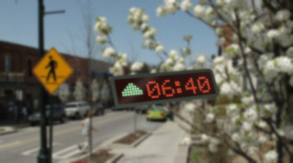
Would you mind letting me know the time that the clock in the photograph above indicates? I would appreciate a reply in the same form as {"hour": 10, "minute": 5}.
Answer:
{"hour": 6, "minute": 40}
